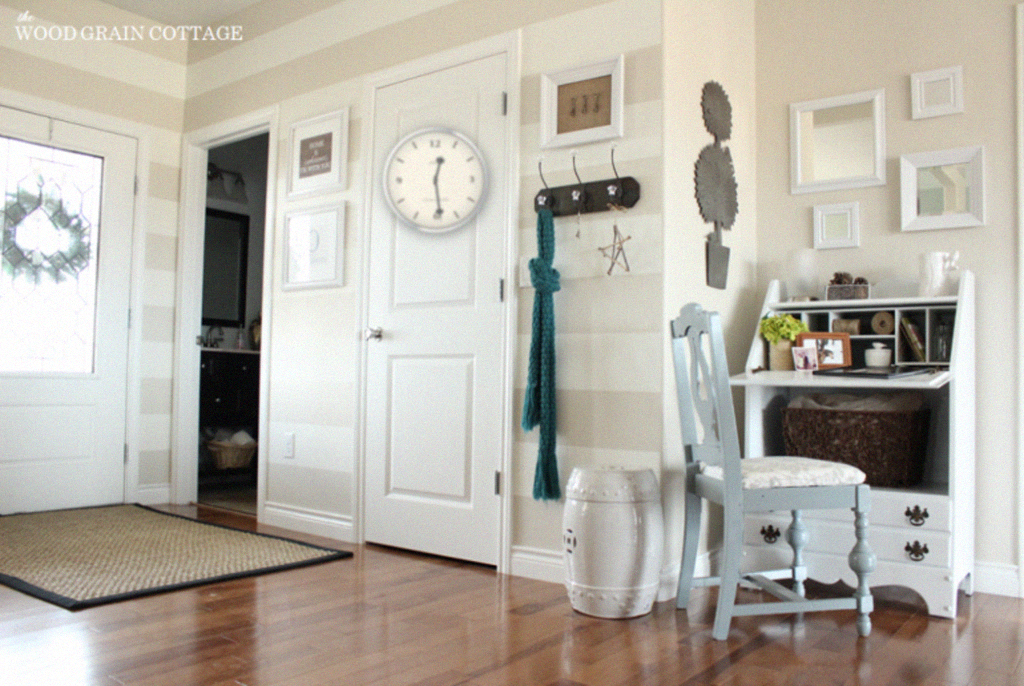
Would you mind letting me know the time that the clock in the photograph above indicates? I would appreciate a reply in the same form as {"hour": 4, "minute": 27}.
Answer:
{"hour": 12, "minute": 29}
